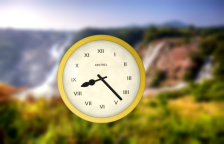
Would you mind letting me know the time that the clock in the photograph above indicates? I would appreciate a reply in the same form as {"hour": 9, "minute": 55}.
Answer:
{"hour": 8, "minute": 23}
